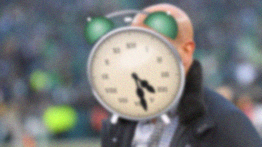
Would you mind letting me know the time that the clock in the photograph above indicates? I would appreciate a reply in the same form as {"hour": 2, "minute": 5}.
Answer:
{"hour": 4, "minute": 28}
